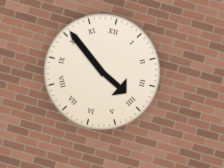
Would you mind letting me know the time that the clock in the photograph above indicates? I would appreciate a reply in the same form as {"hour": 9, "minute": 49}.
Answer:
{"hour": 3, "minute": 51}
